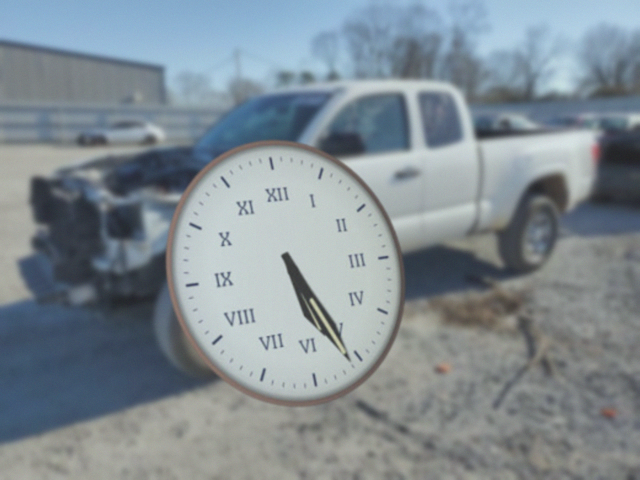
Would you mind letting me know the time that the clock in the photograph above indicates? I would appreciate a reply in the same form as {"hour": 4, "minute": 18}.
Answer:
{"hour": 5, "minute": 26}
